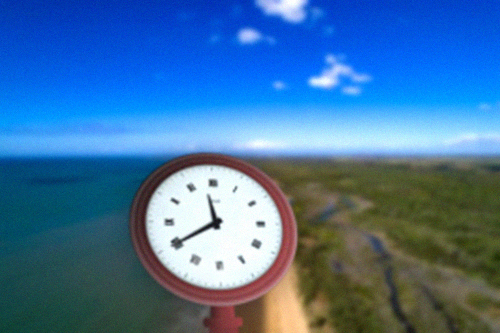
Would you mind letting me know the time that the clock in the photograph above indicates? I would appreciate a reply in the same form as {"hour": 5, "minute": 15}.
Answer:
{"hour": 11, "minute": 40}
